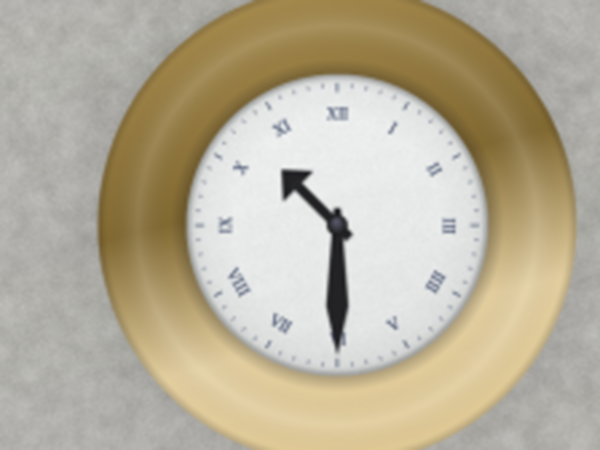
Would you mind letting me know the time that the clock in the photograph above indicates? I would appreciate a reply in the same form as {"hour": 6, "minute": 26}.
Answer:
{"hour": 10, "minute": 30}
